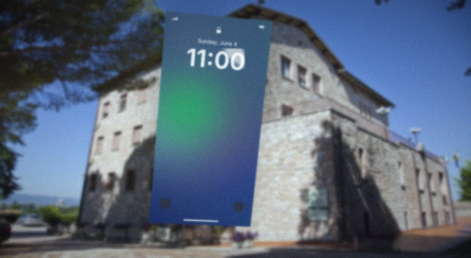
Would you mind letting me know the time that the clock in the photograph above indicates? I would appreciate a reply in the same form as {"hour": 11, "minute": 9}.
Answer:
{"hour": 11, "minute": 0}
